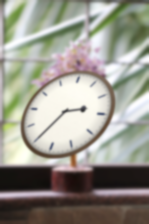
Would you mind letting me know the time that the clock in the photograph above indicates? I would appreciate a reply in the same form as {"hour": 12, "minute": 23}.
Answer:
{"hour": 2, "minute": 35}
